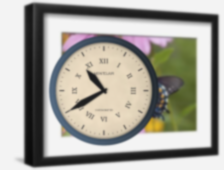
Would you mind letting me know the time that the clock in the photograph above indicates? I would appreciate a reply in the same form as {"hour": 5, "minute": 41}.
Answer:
{"hour": 10, "minute": 40}
